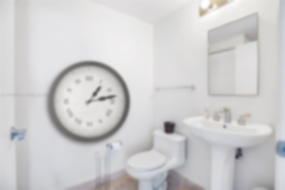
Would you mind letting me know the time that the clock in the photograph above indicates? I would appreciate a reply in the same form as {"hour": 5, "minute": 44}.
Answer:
{"hour": 1, "minute": 13}
